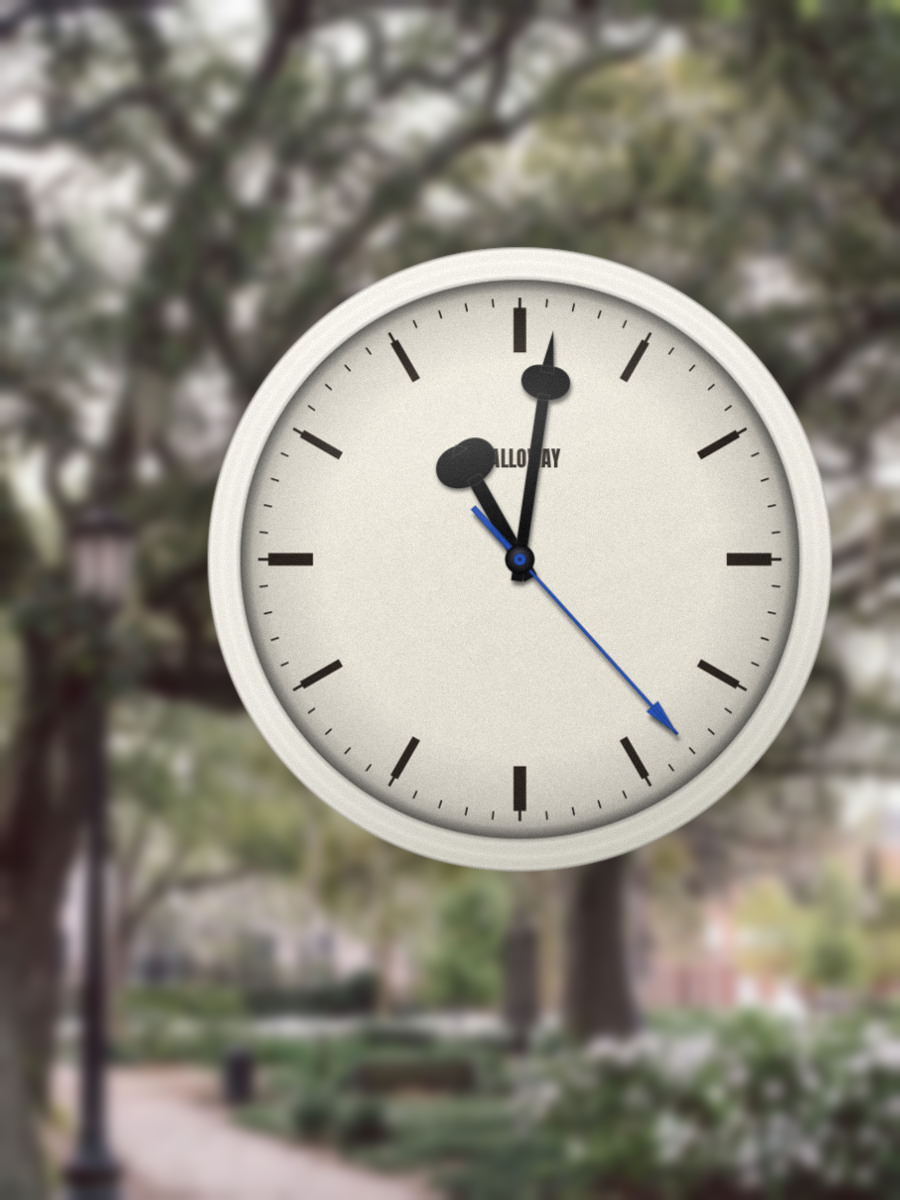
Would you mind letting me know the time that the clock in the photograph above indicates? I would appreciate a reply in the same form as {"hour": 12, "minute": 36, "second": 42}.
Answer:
{"hour": 11, "minute": 1, "second": 23}
